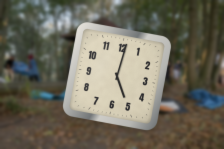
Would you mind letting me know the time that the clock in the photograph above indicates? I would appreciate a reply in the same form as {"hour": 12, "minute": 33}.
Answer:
{"hour": 5, "minute": 1}
